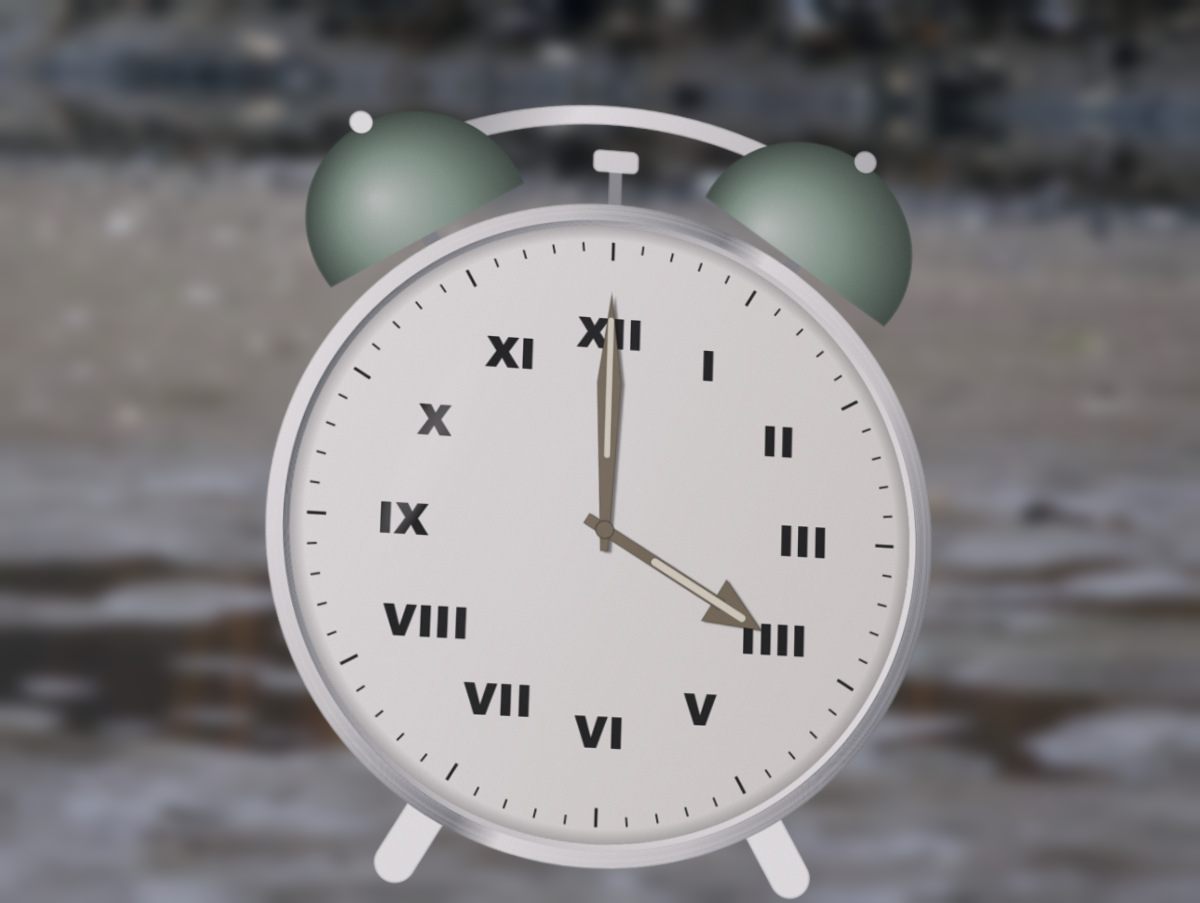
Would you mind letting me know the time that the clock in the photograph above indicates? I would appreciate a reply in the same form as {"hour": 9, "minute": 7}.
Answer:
{"hour": 4, "minute": 0}
